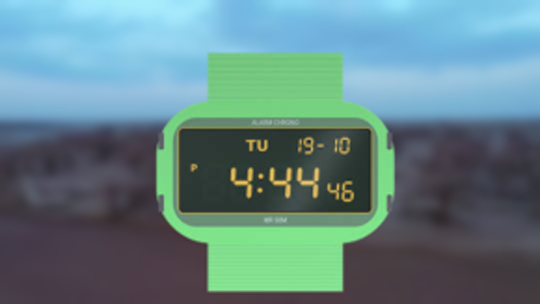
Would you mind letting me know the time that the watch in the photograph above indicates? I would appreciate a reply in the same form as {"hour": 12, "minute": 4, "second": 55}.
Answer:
{"hour": 4, "minute": 44, "second": 46}
